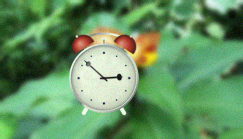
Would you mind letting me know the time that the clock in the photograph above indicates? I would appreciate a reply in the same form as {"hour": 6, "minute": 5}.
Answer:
{"hour": 2, "minute": 52}
